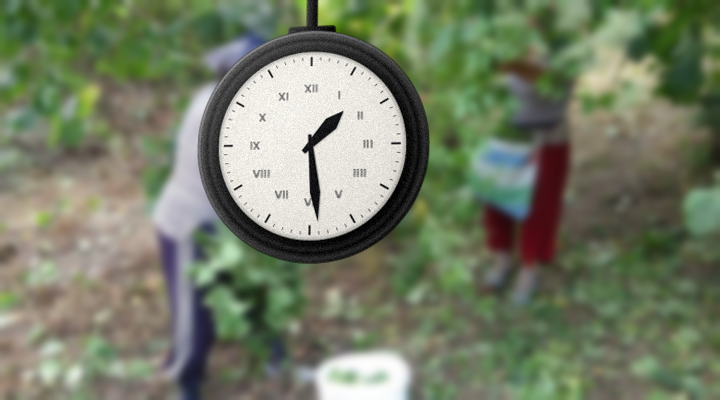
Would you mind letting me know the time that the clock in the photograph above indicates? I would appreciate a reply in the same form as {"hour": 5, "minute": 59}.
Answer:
{"hour": 1, "minute": 29}
